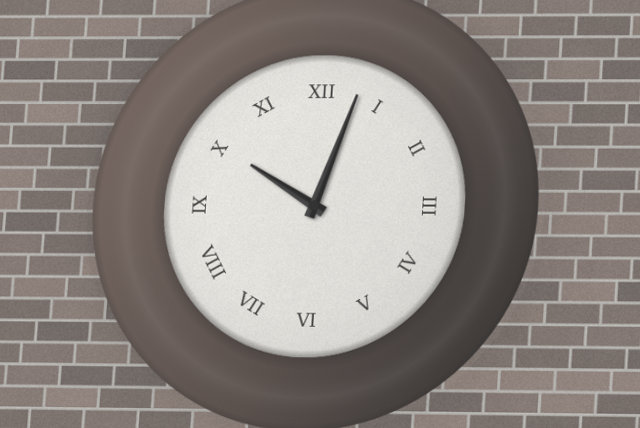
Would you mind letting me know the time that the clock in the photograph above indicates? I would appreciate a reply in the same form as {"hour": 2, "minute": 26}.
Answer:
{"hour": 10, "minute": 3}
